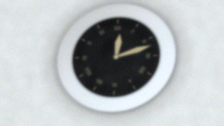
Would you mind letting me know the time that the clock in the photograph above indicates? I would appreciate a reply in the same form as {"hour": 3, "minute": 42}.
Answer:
{"hour": 12, "minute": 12}
